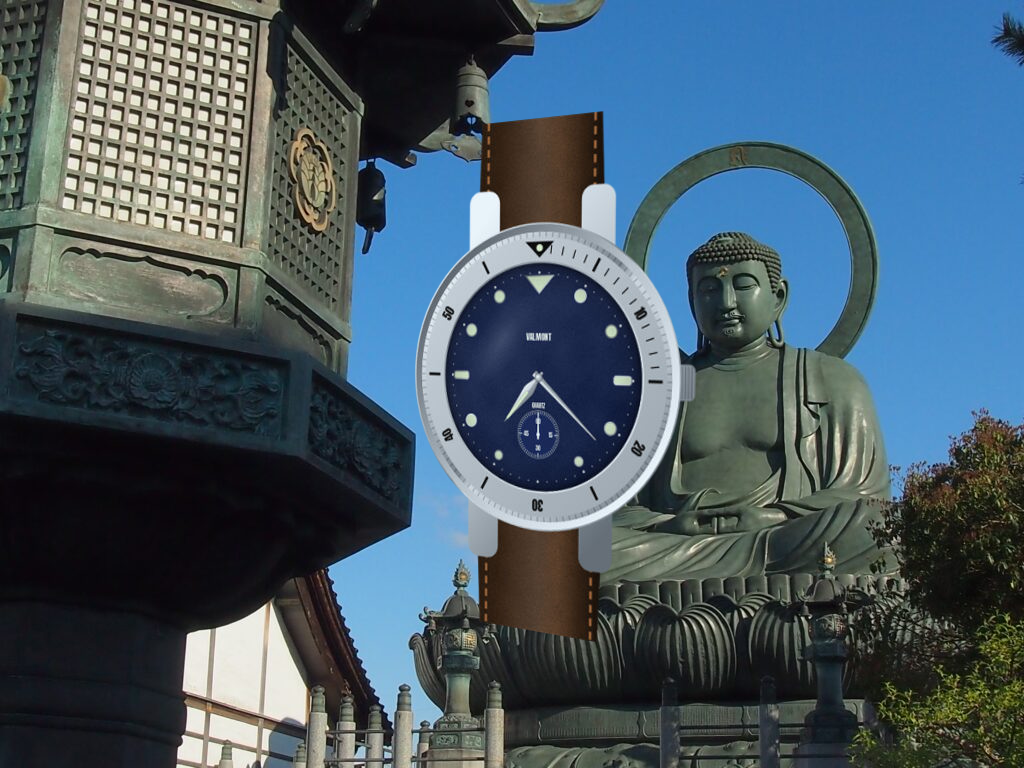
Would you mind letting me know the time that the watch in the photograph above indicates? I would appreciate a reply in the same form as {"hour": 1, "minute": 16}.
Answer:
{"hour": 7, "minute": 22}
